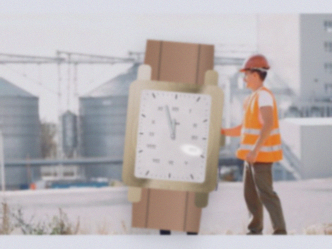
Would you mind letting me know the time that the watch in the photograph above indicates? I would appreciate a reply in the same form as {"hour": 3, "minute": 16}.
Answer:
{"hour": 11, "minute": 57}
